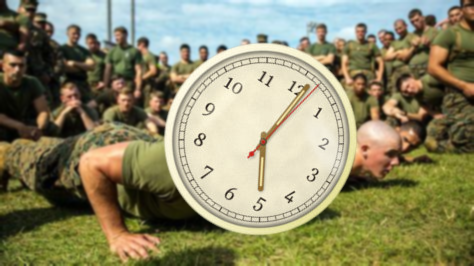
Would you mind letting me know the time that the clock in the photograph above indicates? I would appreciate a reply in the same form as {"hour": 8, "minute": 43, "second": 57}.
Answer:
{"hour": 5, "minute": 1, "second": 2}
